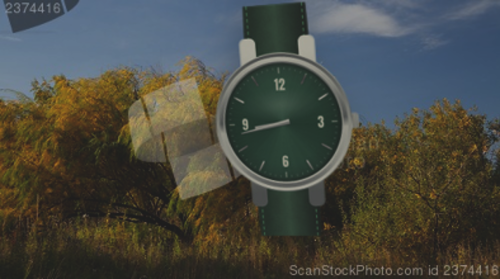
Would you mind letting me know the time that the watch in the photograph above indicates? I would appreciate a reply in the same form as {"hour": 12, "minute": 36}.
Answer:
{"hour": 8, "minute": 43}
